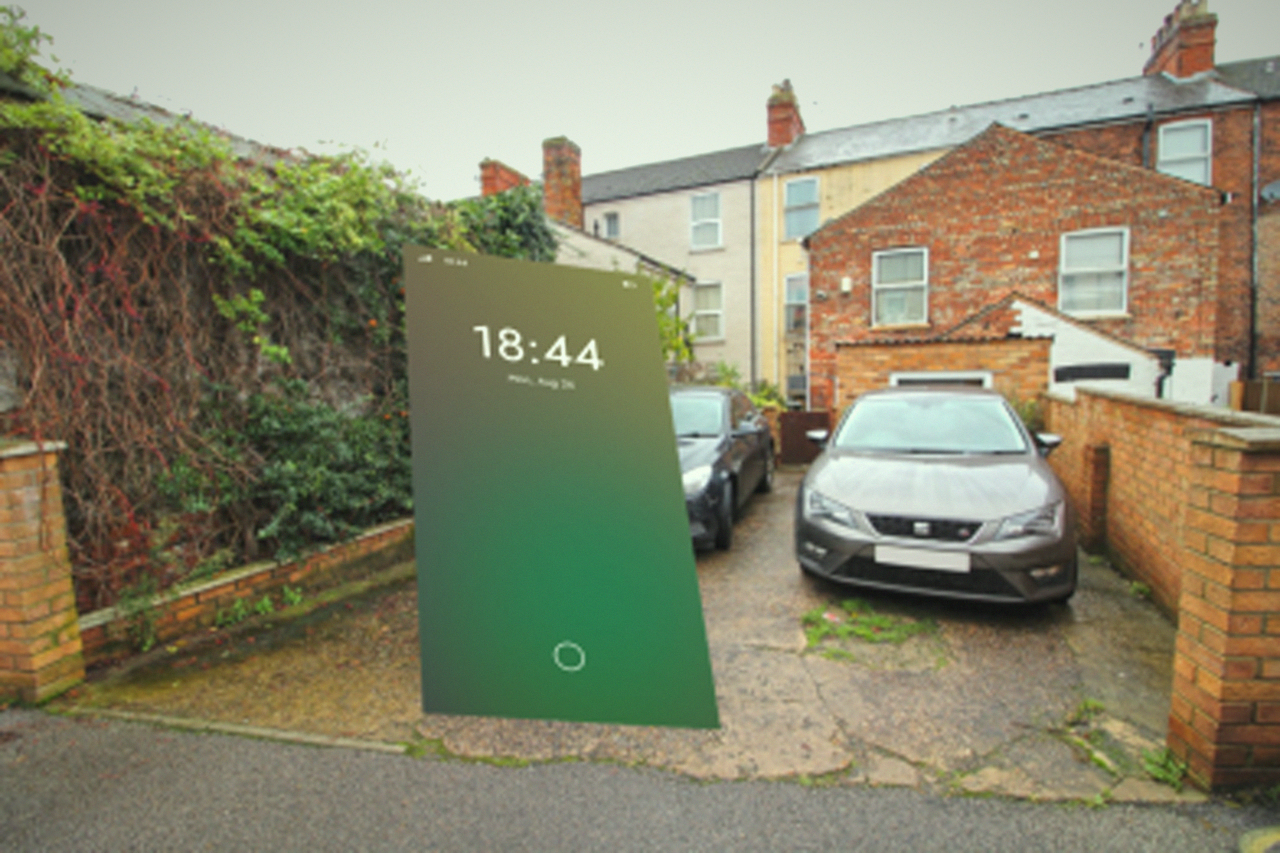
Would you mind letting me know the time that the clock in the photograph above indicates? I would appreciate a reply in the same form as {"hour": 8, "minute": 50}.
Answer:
{"hour": 18, "minute": 44}
